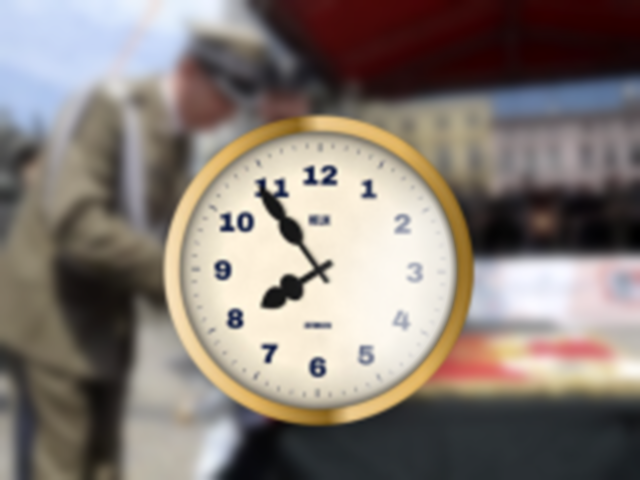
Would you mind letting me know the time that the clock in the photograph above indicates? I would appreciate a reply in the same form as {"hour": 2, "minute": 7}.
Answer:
{"hour": 7, "minute": 54}
